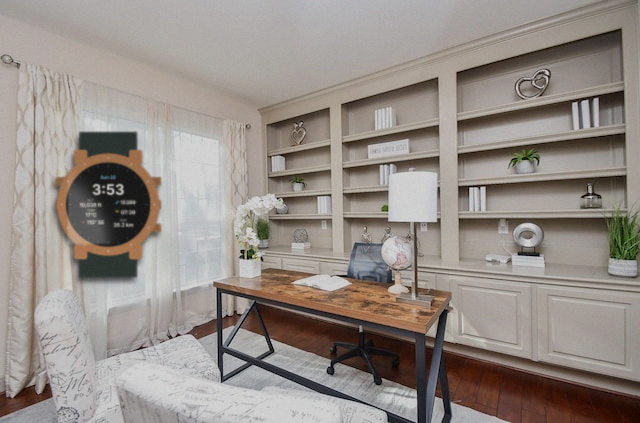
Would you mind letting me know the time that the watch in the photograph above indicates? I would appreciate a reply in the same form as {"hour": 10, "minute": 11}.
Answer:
{"hour": 3, "minute": 53}
